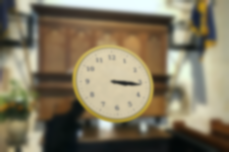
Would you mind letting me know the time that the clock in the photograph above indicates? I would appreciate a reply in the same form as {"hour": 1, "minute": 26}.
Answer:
{"hour": 3, "minute": 16}
